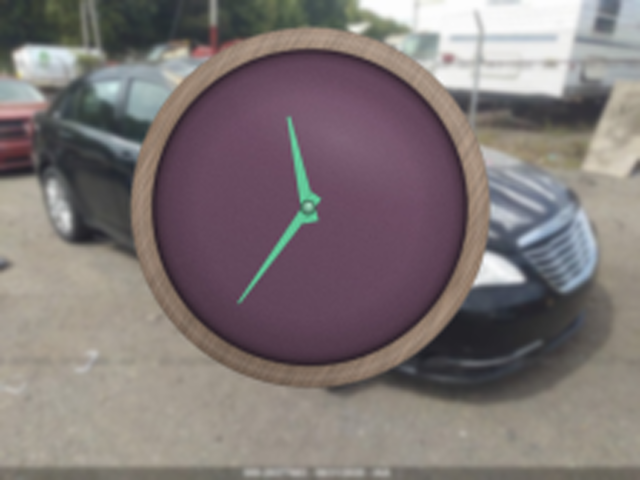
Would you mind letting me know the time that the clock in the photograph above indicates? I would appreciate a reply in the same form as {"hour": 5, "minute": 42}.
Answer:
{"hour": 11, "minute": 36}
